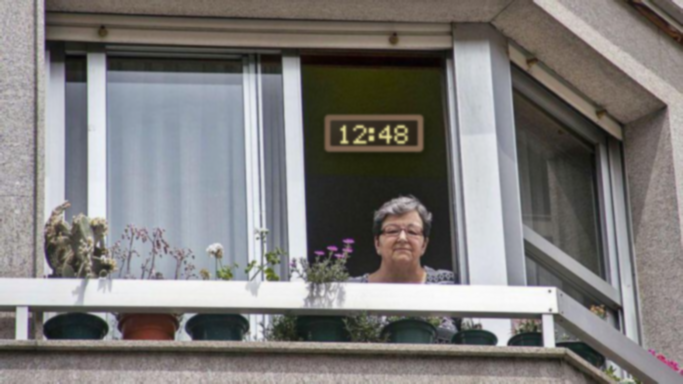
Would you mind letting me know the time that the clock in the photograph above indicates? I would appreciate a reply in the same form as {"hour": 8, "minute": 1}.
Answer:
{"hour": 12, "minute": 48}
